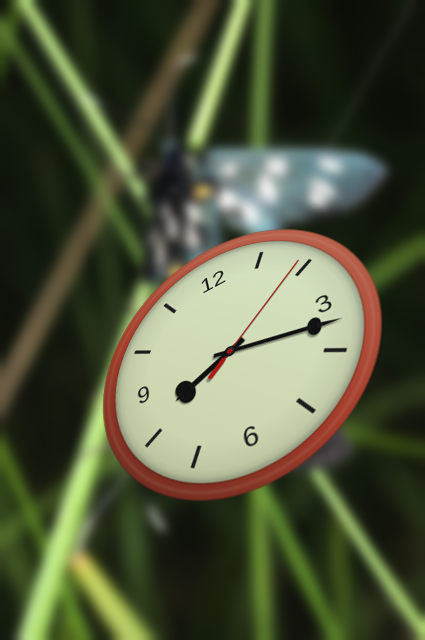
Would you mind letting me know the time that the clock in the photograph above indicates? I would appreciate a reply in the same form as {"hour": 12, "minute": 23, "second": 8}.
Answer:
{"hour": 8, "minute": 17, "second": 9}
